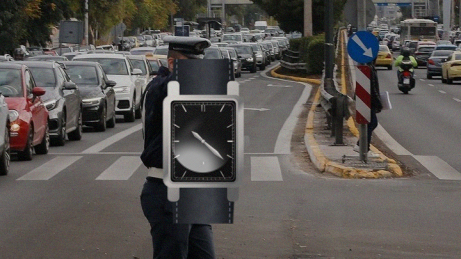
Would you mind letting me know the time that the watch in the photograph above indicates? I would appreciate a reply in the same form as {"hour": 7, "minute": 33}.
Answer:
{"hour": 10, "minute": 22}
